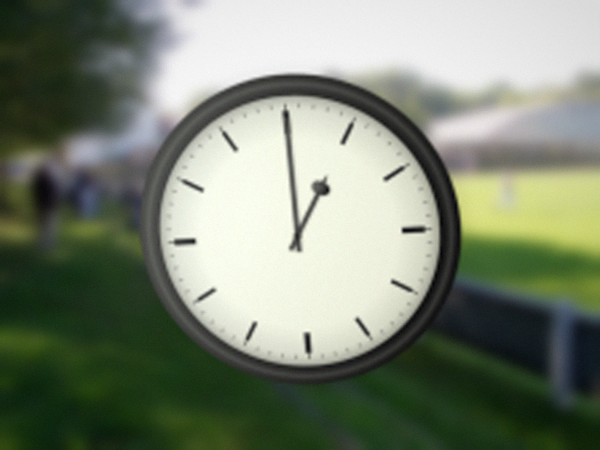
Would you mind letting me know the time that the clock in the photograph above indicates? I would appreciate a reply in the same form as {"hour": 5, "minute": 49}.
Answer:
{"hour": 1, "minute": 0}
